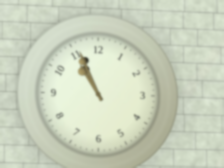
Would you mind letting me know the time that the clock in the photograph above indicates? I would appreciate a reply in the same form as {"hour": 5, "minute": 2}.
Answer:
{"hour": 10, "minute": 56}
